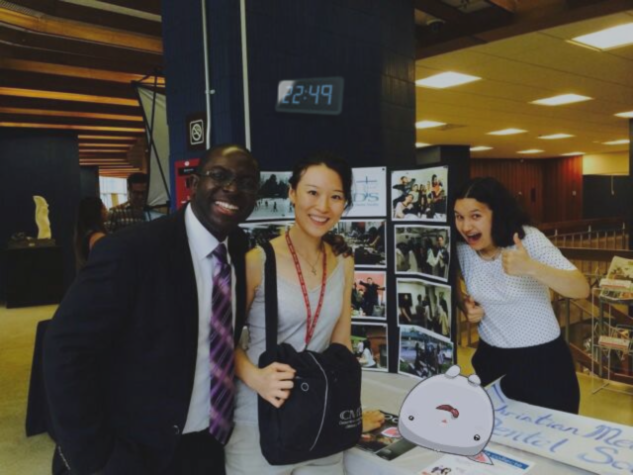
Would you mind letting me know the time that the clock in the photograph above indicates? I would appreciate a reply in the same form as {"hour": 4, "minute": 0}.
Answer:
{"hour": 22, "minute": 49}
